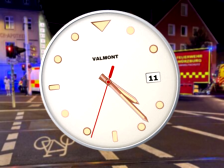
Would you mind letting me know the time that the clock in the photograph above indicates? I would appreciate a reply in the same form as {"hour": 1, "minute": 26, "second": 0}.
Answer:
{"hour": 4, "minute": 23, "second": 34}
